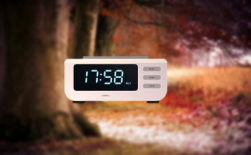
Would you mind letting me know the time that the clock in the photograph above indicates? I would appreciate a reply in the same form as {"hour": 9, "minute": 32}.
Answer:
{"hour": 17, "minute": 58}
